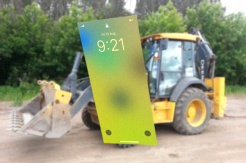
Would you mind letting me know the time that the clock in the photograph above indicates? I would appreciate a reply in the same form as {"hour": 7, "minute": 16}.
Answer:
{"hour": 9, "minute": 21}
